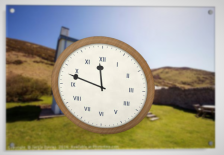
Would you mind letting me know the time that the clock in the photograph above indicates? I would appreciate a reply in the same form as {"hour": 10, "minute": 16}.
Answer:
{"hour": 11, "minute": 48}
